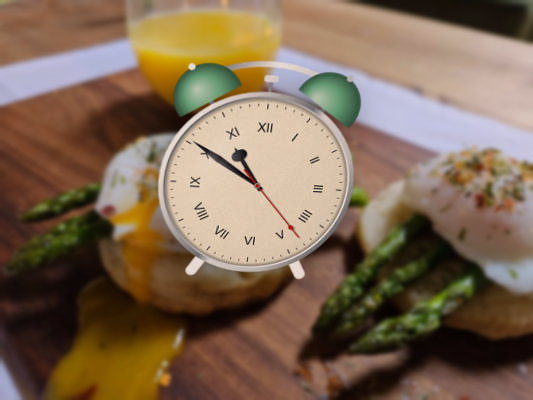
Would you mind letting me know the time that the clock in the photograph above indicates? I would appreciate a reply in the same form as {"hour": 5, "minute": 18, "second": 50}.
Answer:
{"hour": 10, "minute": 50, "second": 23}
